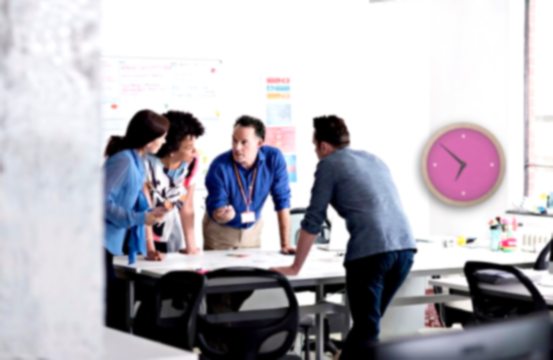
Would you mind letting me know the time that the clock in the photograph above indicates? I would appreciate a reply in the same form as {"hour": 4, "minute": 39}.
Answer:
{"hour": 6, "minute": 52}
